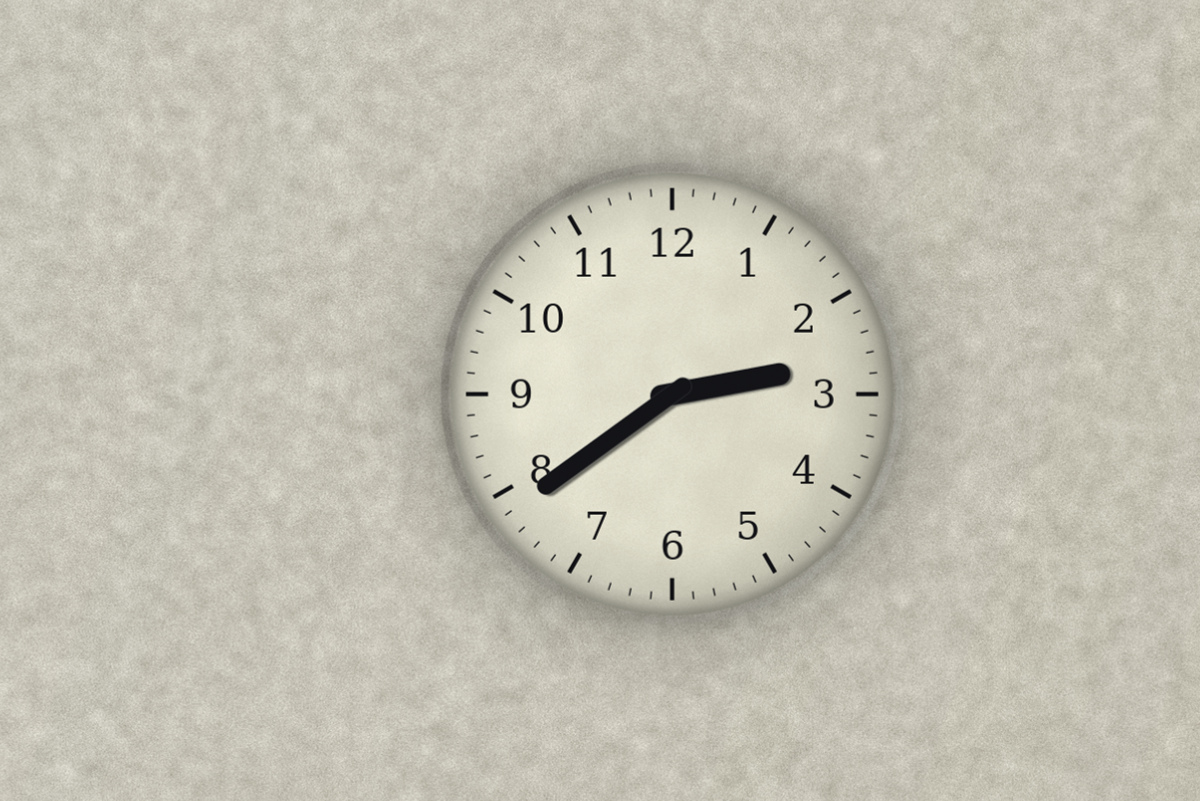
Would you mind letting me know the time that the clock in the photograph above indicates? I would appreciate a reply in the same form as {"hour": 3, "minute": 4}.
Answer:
{"hour": 2, "minute": 39}
